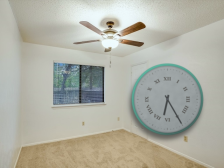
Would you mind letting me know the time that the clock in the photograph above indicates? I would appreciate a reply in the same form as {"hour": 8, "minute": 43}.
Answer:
{"hour": 6, "minute": 25}
